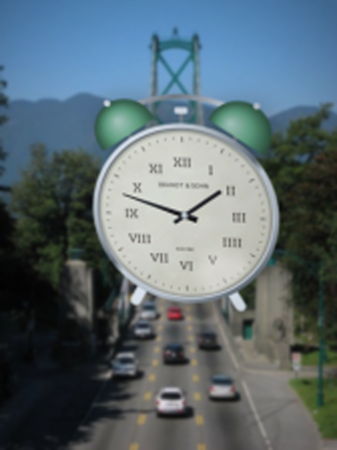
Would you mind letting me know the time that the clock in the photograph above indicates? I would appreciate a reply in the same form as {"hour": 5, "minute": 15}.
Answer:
{"hour": 1, "minute": 48}
